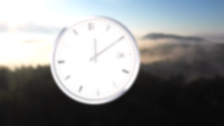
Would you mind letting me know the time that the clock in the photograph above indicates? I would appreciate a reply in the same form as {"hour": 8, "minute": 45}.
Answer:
{"hour": 12, "minute": 10}
